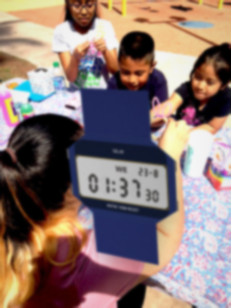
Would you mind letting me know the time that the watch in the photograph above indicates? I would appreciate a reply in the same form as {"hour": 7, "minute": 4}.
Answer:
{"hour": 1, "minute": 37}
